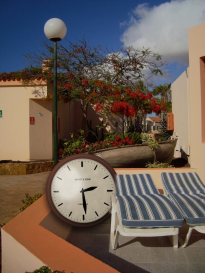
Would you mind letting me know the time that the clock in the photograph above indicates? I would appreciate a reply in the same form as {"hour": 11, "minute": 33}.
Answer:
{"hour": 2, "minute": 29}
